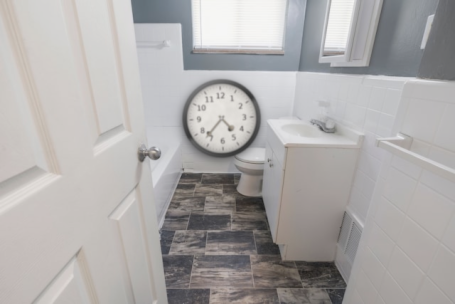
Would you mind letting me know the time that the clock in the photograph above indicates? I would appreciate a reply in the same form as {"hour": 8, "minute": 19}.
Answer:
{"hour": 4, "minute": 37}
